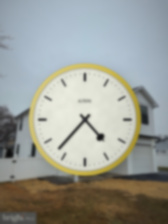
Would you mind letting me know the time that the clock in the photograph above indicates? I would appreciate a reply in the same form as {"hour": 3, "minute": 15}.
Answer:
{"hour": 4, "minute": 37}
